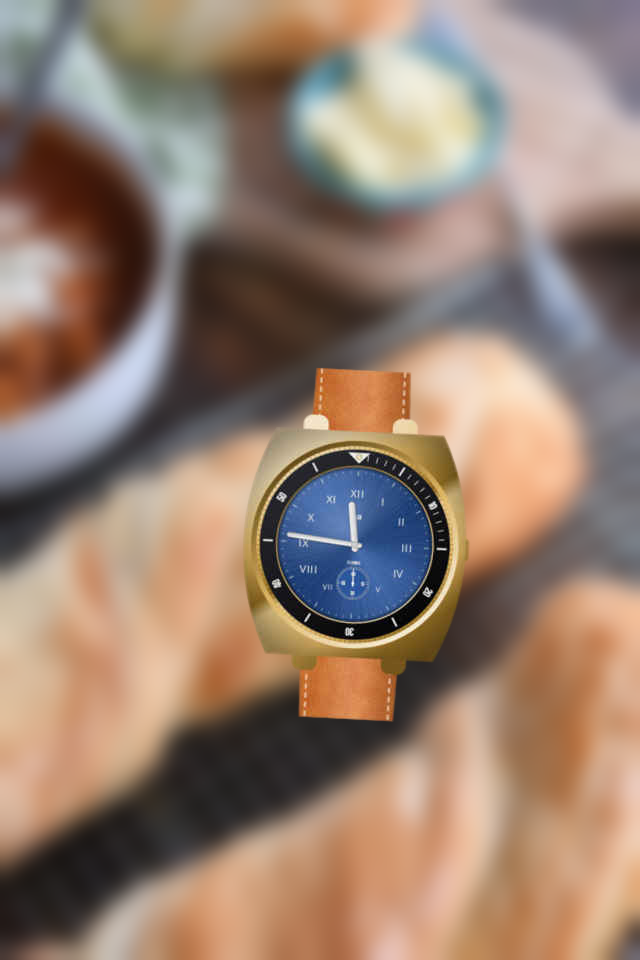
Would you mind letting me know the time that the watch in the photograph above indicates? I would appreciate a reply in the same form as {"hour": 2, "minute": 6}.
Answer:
{"hour": 11, "minute": 46}
